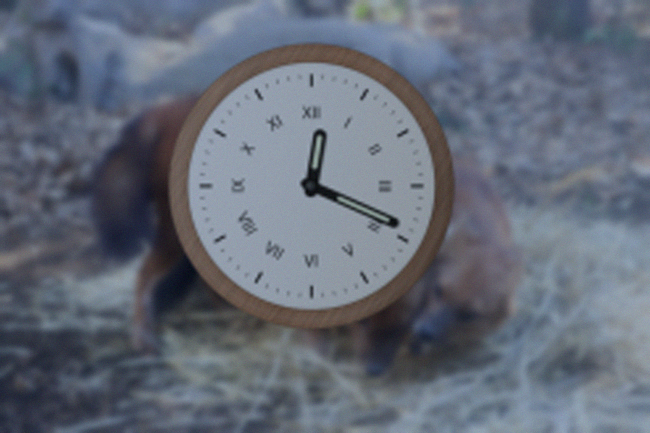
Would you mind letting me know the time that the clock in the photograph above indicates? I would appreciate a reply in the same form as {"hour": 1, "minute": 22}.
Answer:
{"hour": 12, "minute": 19}
